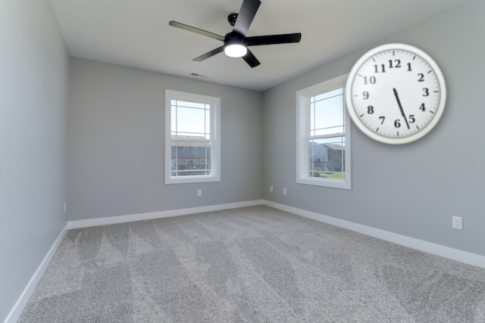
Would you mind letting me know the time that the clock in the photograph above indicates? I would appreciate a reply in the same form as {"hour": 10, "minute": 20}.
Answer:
{"hour": 5, "minute": 27}
